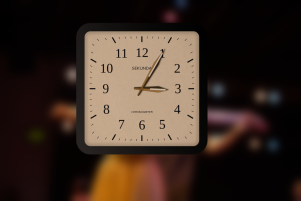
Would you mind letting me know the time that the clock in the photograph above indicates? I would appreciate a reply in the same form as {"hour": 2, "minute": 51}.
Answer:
{"hour": 3, "minute": 5}
